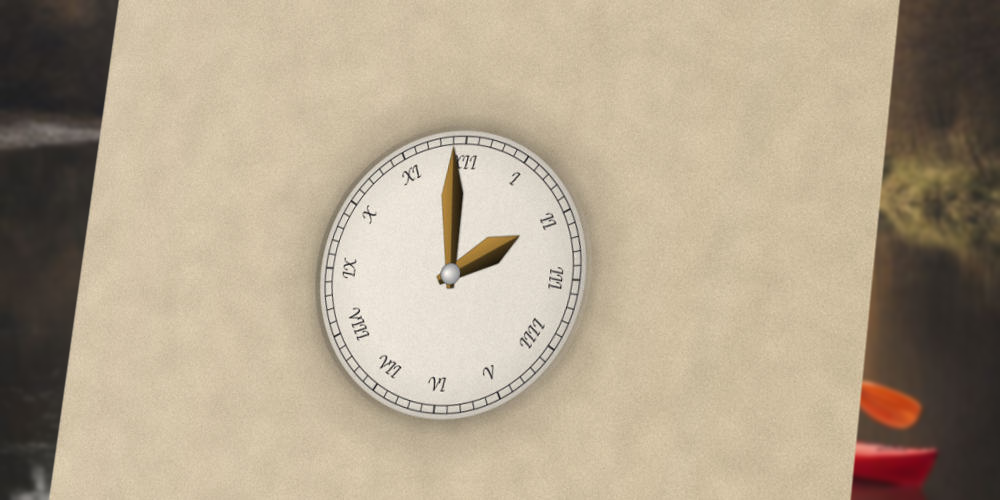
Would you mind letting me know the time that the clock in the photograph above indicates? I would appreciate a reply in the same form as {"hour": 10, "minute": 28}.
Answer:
{"hour": 1, "minute": 59}
